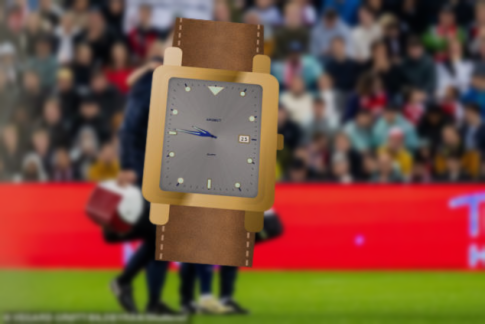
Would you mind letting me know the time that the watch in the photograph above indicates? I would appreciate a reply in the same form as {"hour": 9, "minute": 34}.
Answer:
{"hour": 9, "minute": 46}
